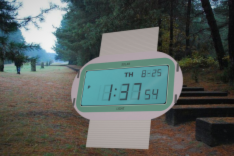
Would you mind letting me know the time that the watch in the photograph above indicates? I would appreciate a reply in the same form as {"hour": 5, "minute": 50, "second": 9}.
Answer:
{"hour": 1, "minute": 37, "second": 54}
